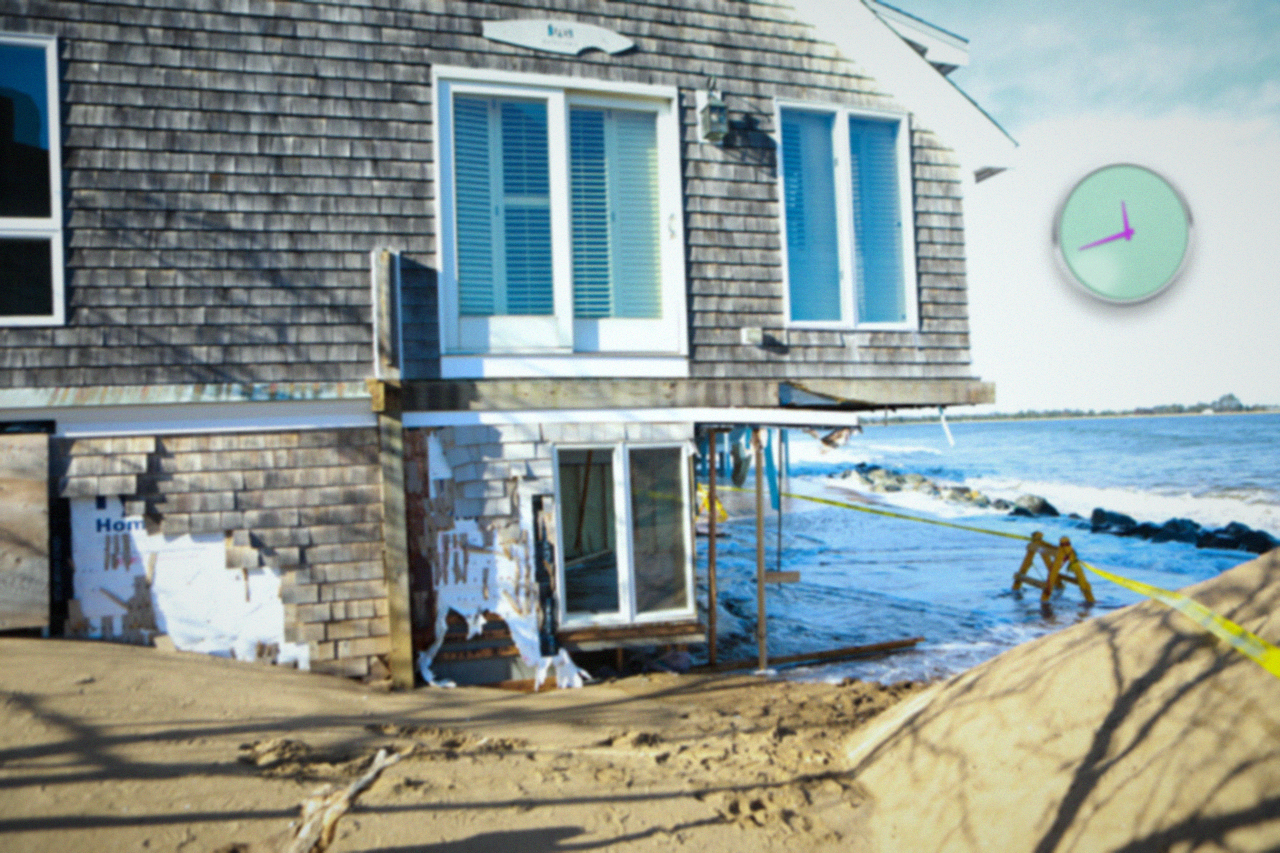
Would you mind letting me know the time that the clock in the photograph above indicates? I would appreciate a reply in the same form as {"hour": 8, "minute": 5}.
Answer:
{"hour": 11, "minute": 42}
